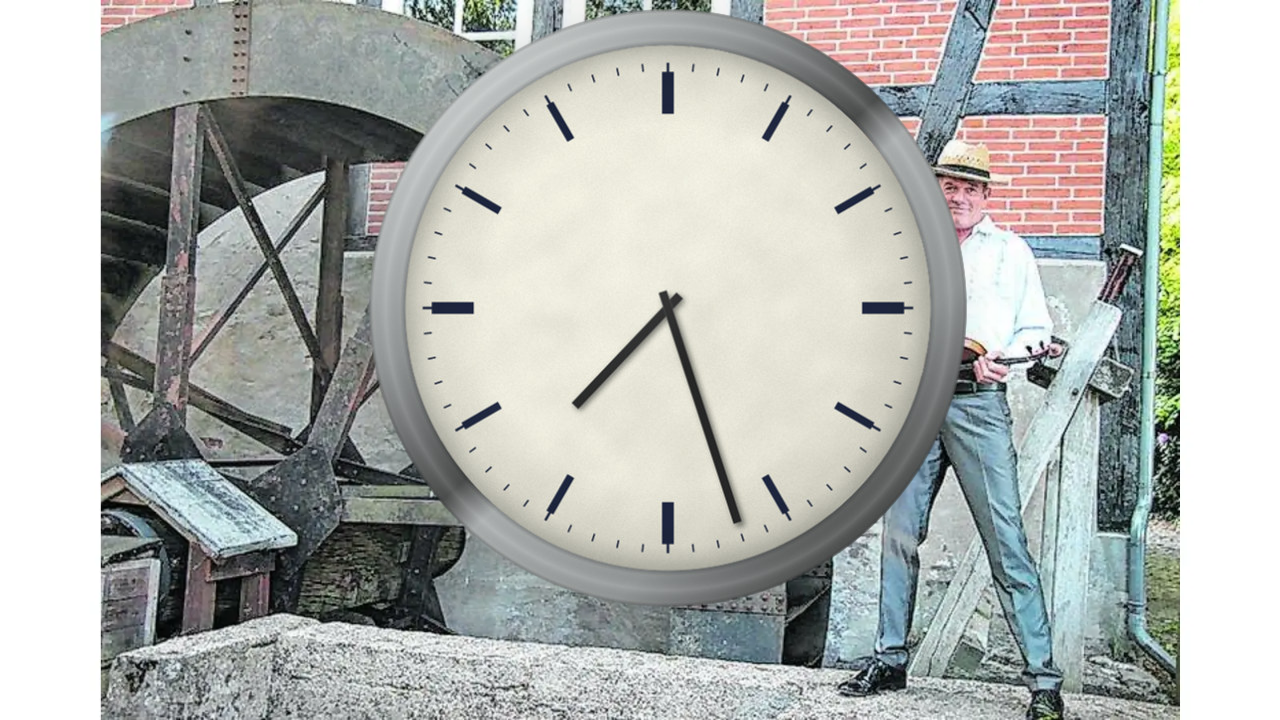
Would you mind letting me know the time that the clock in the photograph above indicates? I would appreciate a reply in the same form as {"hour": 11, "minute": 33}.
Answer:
{"hour": 7, "minute": 27}
